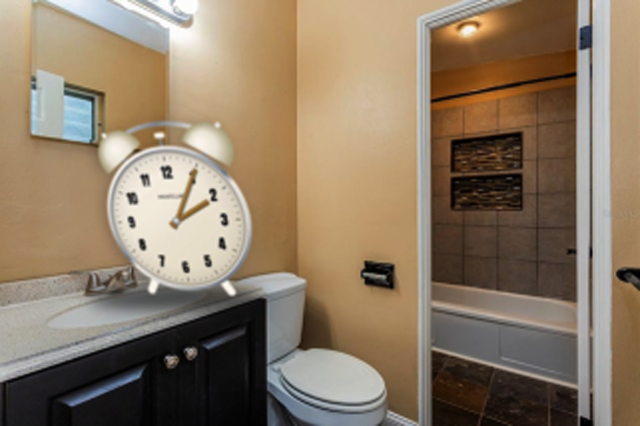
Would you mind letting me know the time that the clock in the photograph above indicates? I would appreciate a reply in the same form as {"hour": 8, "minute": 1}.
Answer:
{"hour": 2, "minute": 5}
